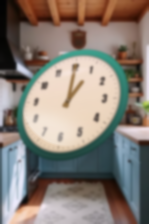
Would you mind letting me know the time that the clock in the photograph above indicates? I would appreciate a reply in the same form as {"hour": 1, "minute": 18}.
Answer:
{"hour": 1, "minute": 0}
